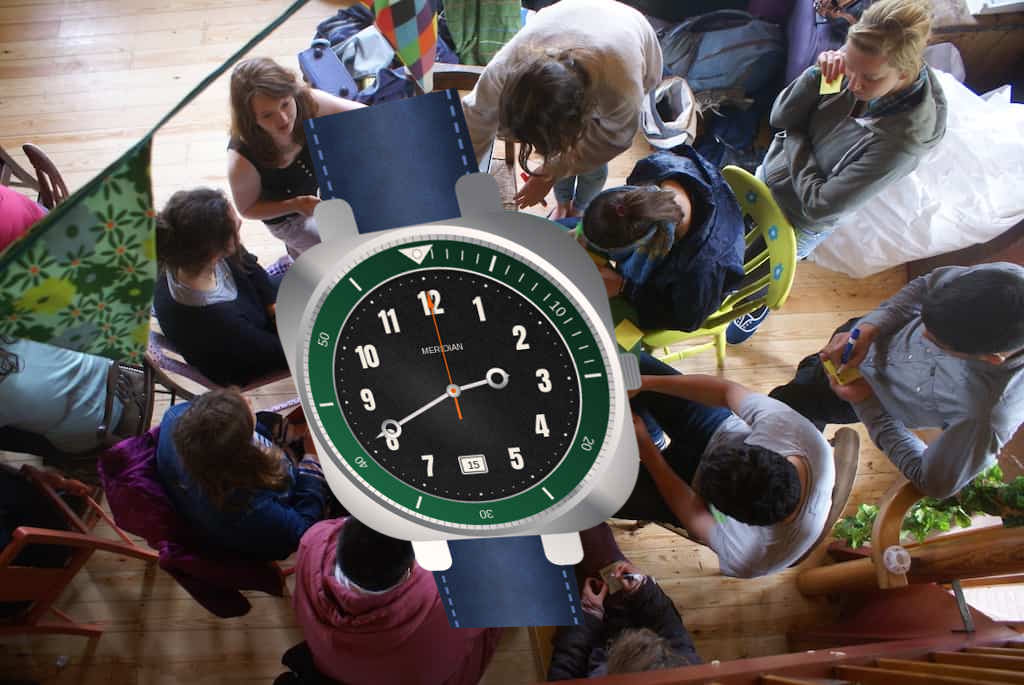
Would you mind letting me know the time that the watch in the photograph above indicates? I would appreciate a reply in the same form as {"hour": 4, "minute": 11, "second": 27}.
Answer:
{"hour": 2, "minute": 41, "second": 0}
